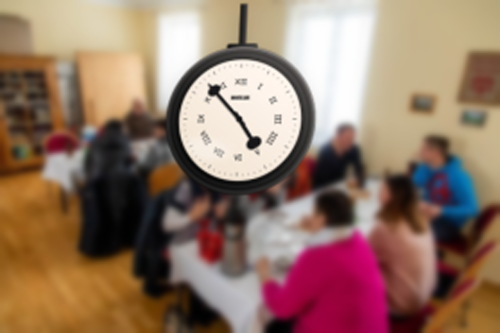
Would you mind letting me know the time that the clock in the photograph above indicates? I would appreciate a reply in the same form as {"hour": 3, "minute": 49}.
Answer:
{"hour": 4, "minute": 53}
